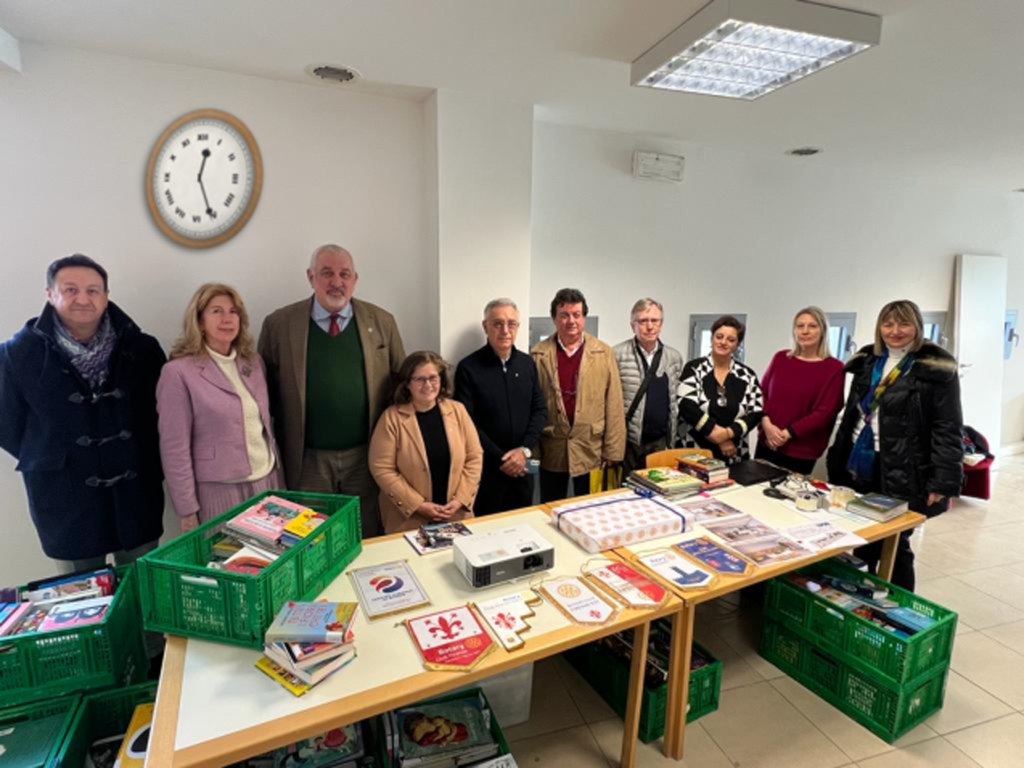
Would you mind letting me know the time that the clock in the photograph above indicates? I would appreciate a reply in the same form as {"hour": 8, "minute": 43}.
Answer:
{"hour": 12, "minute": 26}
